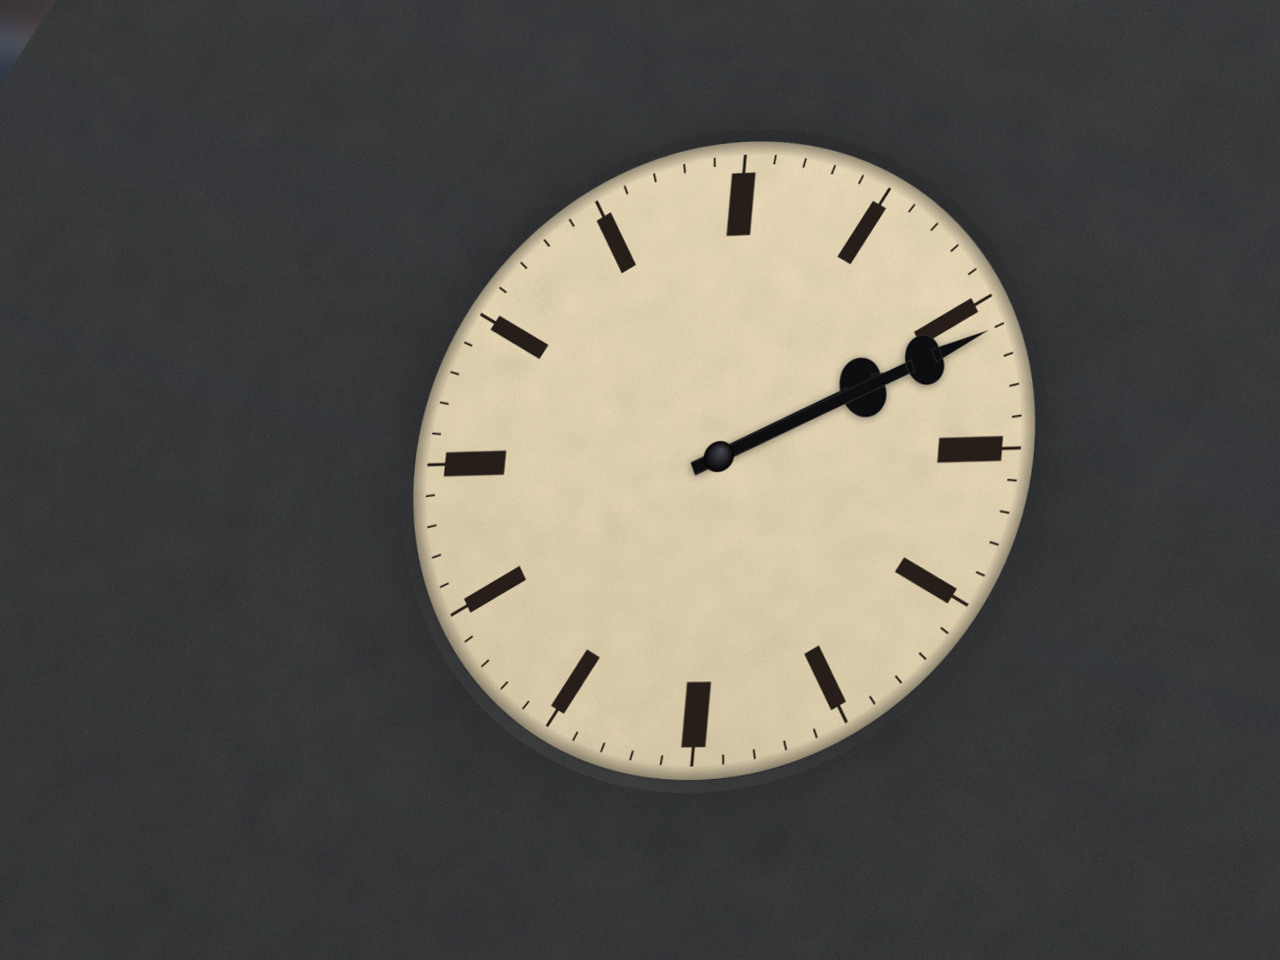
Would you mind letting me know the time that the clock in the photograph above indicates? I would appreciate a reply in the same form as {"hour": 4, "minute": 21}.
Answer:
{"hour": 2, "minute": 11}
